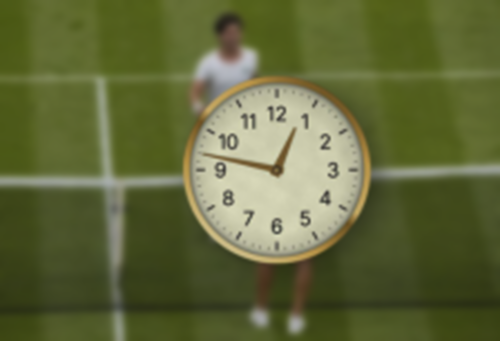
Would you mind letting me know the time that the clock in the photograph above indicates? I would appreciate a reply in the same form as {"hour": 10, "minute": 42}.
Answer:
{"hour": 12, "minute": 47}
